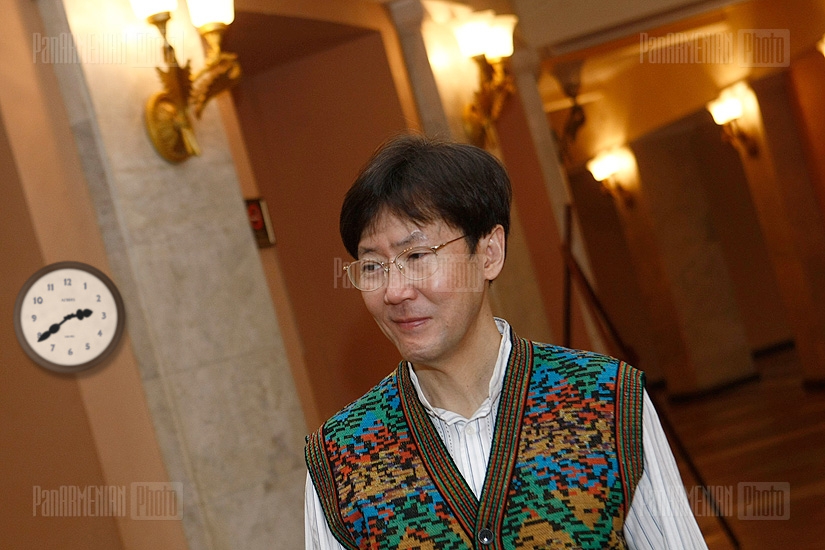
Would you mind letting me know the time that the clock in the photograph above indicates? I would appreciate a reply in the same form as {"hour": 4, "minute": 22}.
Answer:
{"hour": 2, "minute": 39}
